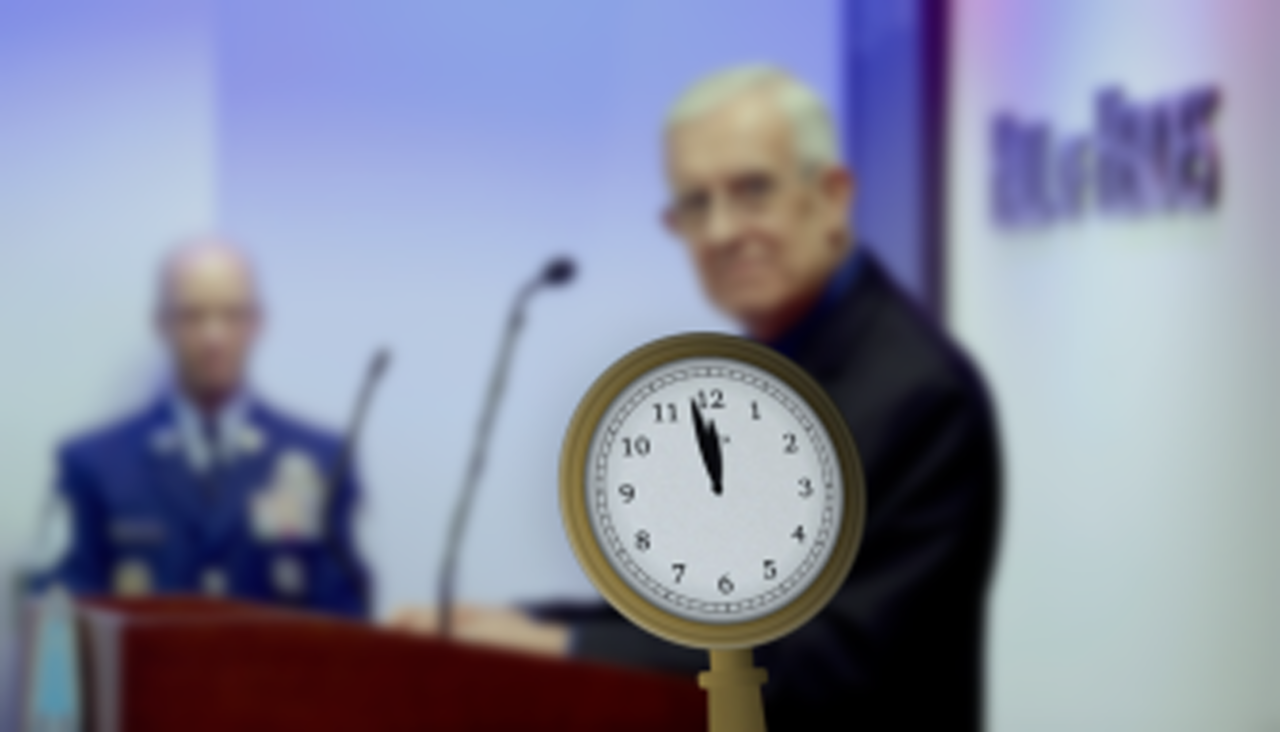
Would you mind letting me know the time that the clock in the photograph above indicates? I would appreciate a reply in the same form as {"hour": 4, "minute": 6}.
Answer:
{"hour": 11, "minute": 58}
